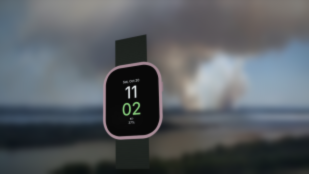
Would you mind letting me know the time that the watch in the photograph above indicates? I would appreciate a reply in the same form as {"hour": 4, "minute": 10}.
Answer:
{"hour": 11, "minute": 2}
